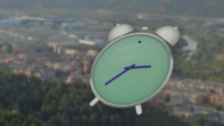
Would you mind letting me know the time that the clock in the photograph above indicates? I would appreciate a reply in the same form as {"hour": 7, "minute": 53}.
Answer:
{"hour": 2, "minute": 37}
